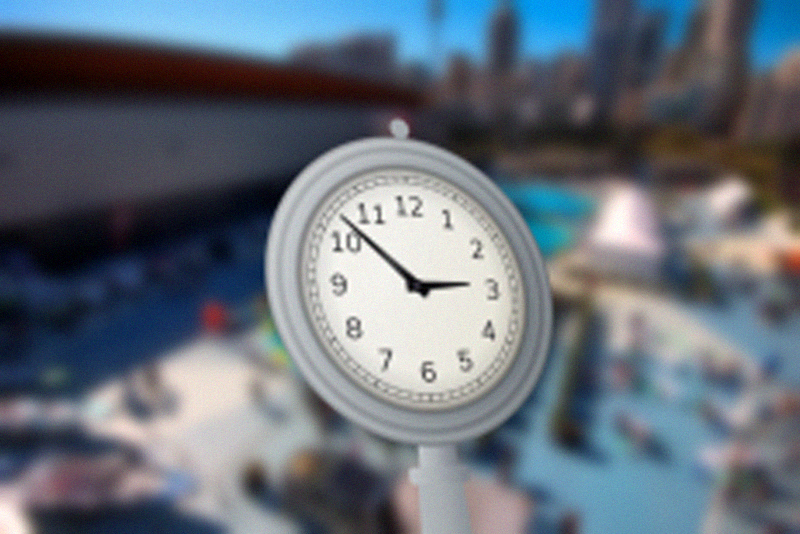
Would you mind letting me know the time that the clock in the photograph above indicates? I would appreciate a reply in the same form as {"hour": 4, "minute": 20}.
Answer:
{"hour": 2, "minute": 52}
